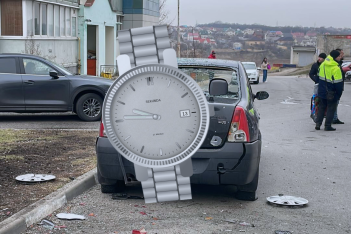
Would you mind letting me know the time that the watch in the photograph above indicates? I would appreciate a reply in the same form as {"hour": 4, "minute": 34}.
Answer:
{"hour": 9, "minute": 46}
